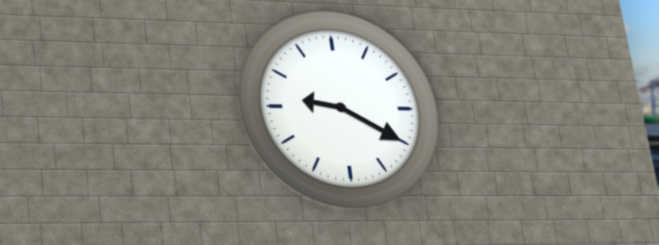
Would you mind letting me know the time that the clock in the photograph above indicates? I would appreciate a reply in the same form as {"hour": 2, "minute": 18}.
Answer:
{"hour": 9, "minute": 20}
